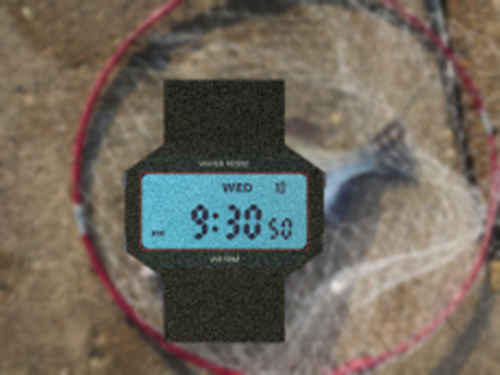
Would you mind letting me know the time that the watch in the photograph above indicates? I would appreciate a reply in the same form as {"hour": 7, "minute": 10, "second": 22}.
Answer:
{"hour": 9, "minute": 30, "second": 50}
